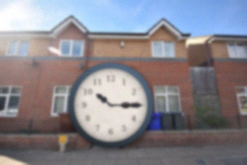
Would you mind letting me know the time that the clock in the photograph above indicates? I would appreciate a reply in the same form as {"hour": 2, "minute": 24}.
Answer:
{"hour": 10, "minute": 15}
